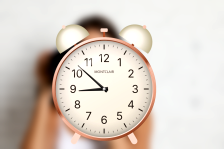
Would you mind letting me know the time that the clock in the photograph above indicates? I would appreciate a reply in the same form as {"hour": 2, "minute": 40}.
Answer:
{"hour": 8, "minute": 52}
